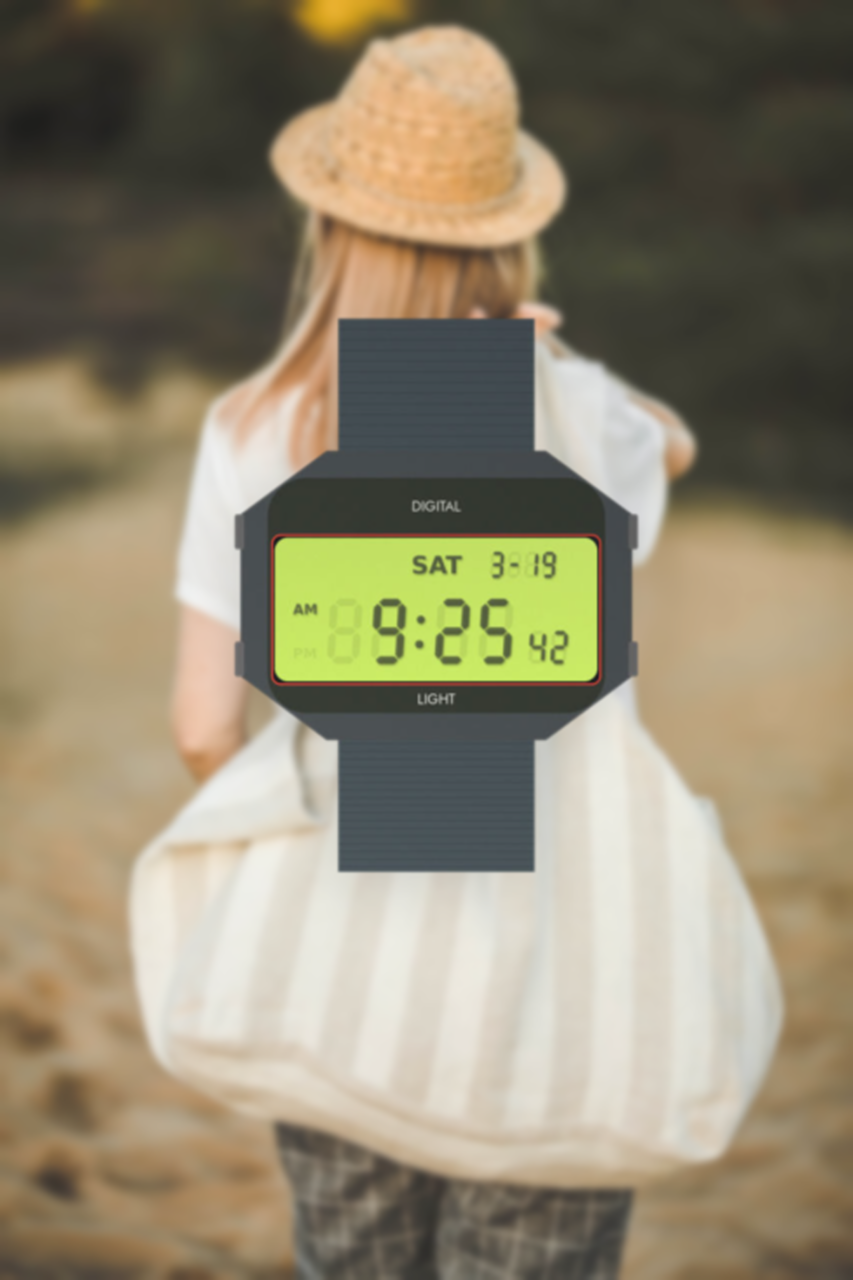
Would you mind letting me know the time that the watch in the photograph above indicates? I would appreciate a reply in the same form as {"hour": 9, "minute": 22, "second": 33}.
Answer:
{"hour": 9, "minute": 25, "second": 42}
